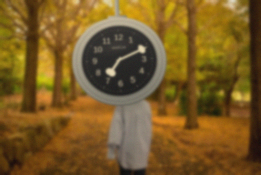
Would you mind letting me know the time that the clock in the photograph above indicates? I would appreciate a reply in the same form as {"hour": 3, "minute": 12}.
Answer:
{"hour": 7, "minute": 11}
